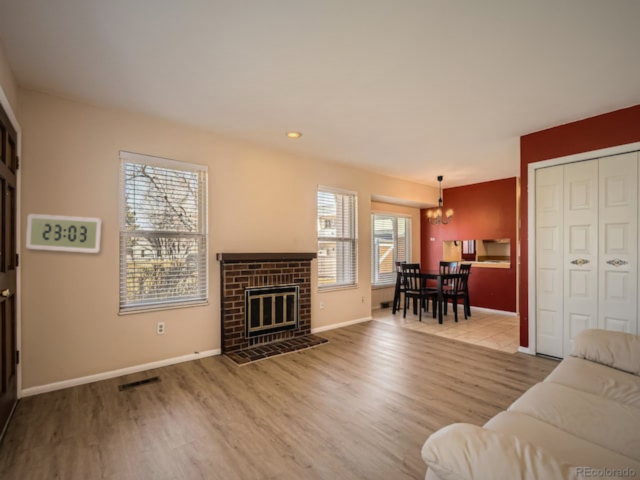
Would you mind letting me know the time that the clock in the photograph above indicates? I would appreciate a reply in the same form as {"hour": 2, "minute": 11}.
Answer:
{"hour": 23, "minute": 3}
